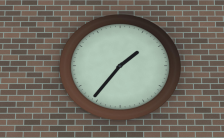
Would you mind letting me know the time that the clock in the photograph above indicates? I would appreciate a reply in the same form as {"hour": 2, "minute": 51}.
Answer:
{"hour": 1, "minute": 36}
